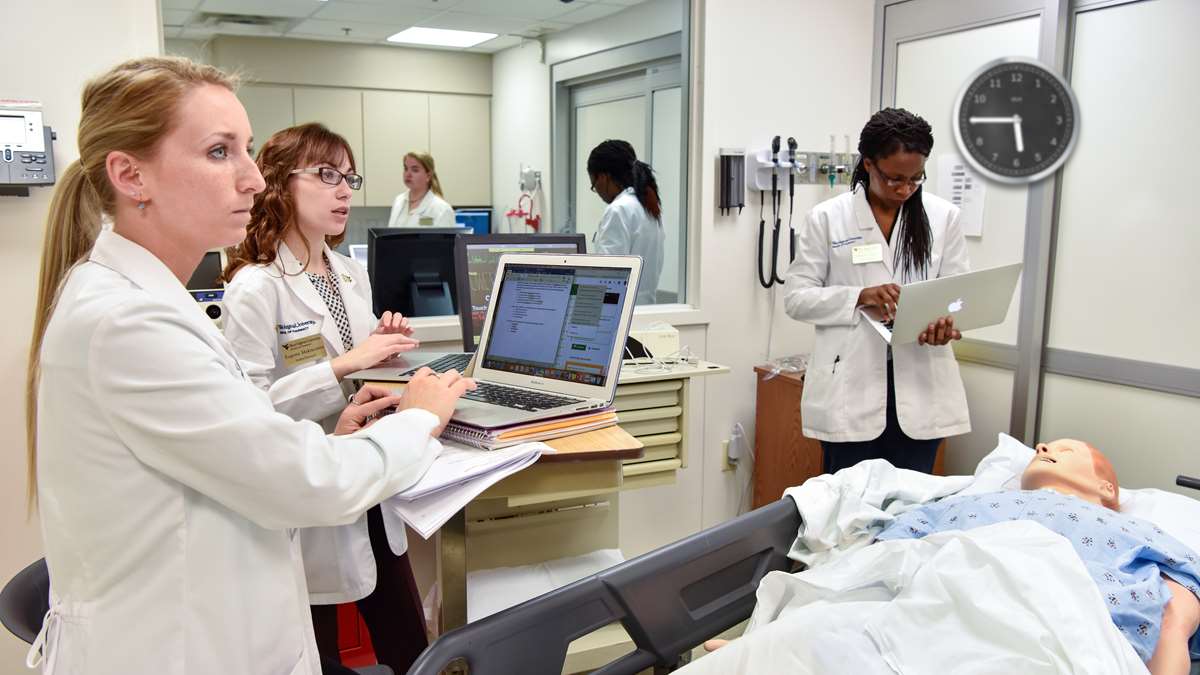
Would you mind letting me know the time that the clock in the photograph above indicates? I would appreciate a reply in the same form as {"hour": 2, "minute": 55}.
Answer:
{"hour": 5, "minute": 45}
